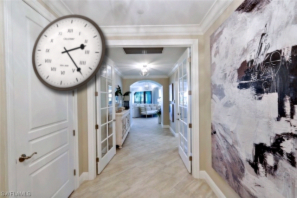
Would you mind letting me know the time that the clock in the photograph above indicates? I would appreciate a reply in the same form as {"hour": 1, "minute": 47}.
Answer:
{"hour": 2, "minute": 23}
